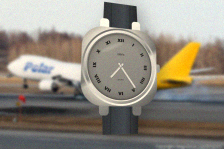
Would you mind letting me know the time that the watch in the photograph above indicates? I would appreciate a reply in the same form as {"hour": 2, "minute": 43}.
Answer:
{"hour": 7, "minute": 24}
